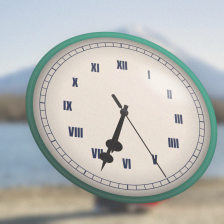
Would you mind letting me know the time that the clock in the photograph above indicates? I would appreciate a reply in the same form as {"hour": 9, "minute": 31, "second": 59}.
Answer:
{"hour": 6, "minute": 33, "second": 25}
